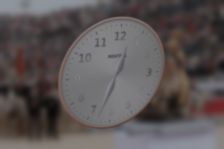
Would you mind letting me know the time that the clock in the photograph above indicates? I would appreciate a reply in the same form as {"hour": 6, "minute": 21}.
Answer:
{"hour": 12, "minute": 33}
